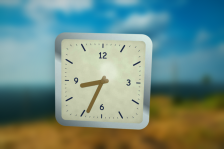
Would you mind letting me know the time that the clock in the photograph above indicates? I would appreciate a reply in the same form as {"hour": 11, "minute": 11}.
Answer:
{"hour": 8, "minute": 34}
